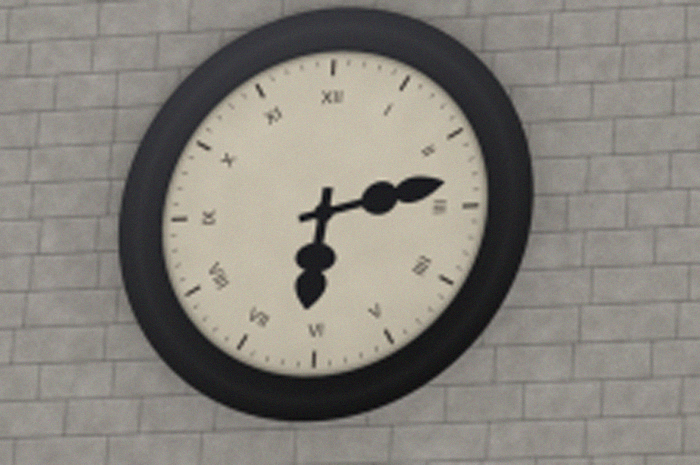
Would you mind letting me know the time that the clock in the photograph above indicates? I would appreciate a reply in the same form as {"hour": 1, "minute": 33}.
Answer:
{"hour": 6, "minute": 13}
